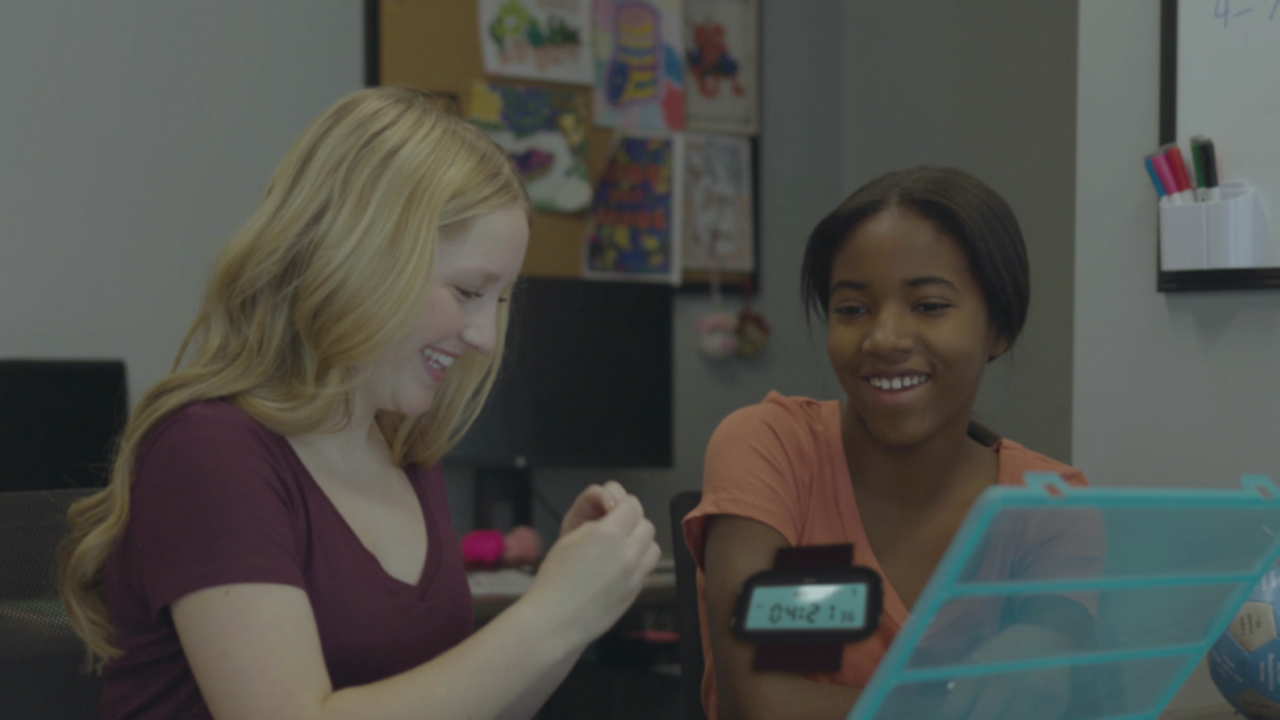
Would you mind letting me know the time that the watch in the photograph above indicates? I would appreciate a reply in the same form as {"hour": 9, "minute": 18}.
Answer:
{"hour": 4, "minute": 21}
